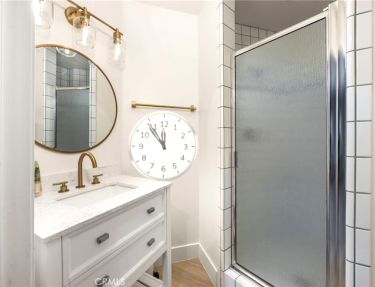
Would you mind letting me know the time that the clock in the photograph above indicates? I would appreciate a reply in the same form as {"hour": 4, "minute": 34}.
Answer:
{"hour": 11, "minute": 54}
